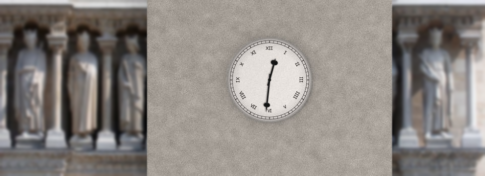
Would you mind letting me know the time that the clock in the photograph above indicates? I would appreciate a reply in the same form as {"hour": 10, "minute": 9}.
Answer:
{"hour": 12, "minute": 31}
